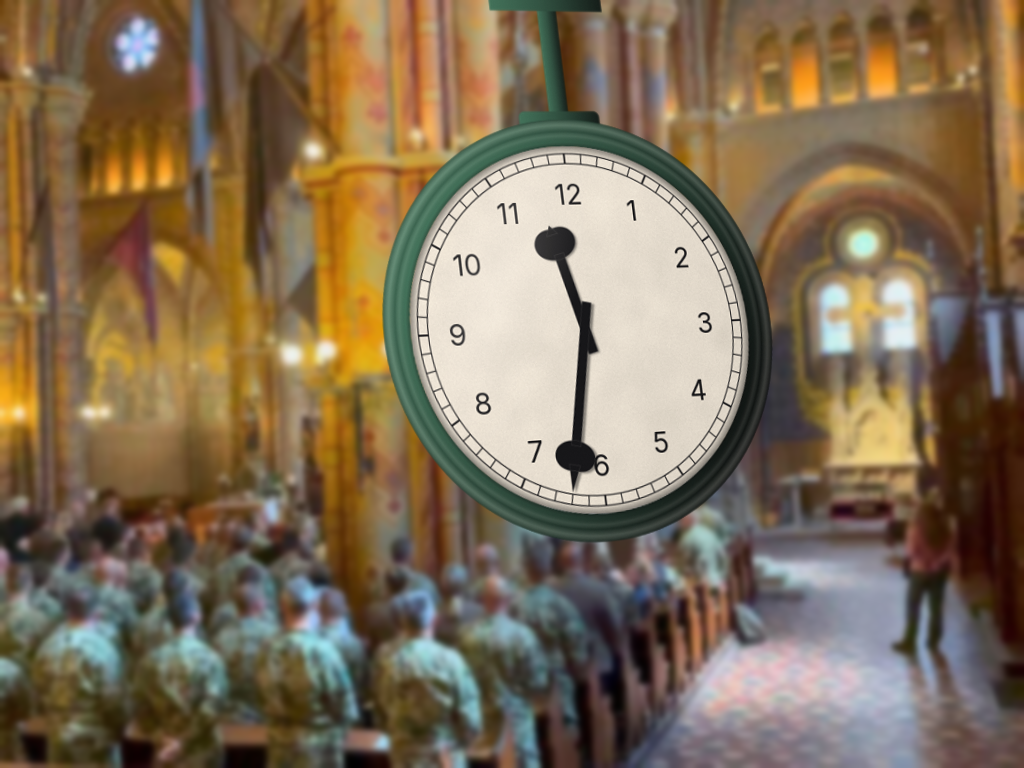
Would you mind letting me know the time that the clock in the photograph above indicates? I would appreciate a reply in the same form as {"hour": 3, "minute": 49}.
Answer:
{"hour": 11, "minute": 32}
